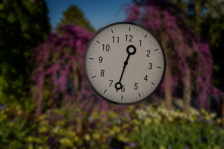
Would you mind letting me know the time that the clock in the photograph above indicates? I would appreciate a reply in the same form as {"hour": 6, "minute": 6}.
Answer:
{"hour": 12, "minute": 32}
